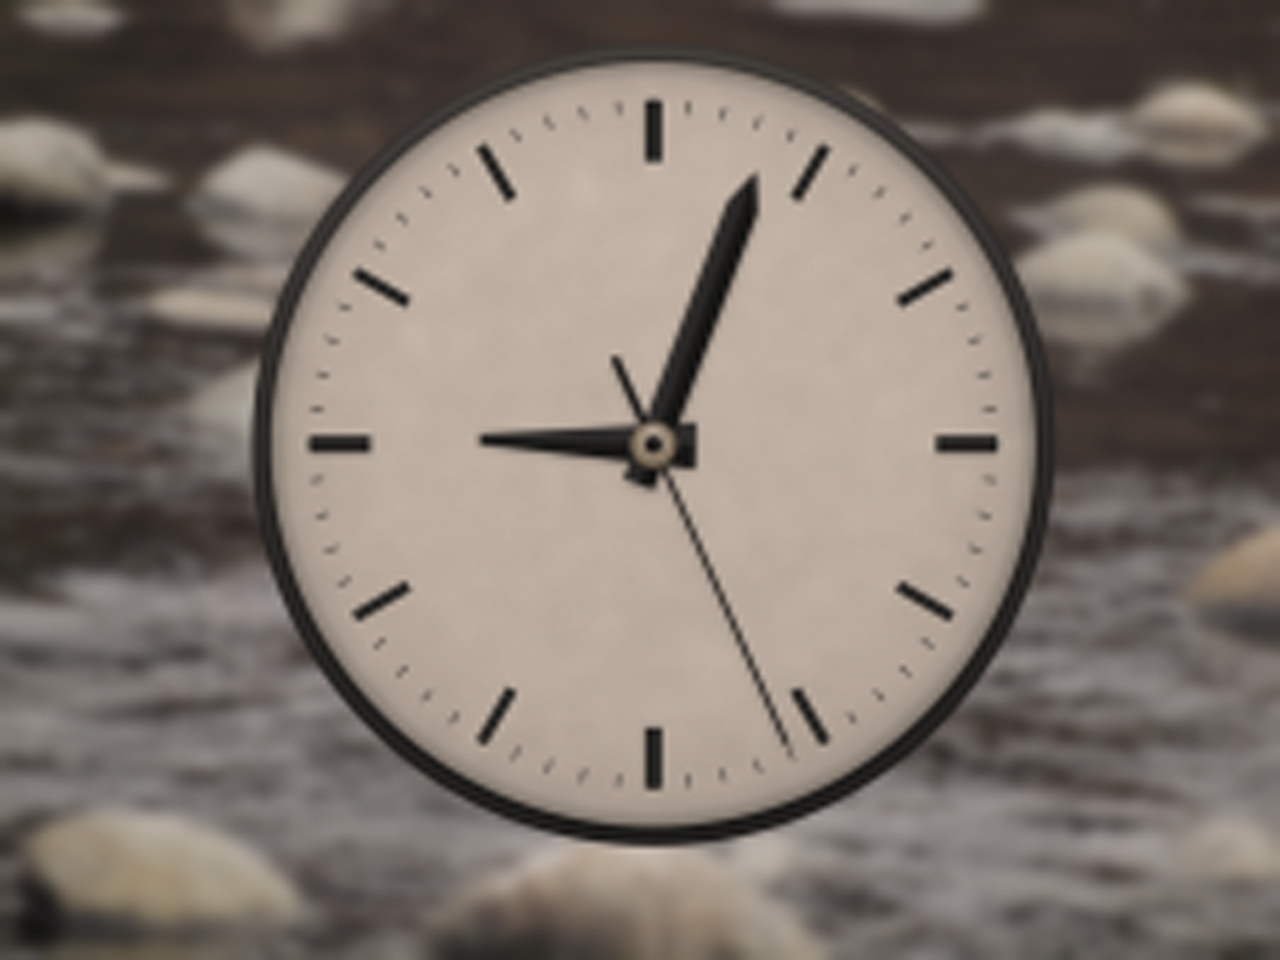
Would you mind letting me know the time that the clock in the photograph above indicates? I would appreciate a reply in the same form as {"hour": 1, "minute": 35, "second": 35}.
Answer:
{"hour": 9, "minute": 3, "second": 26}
